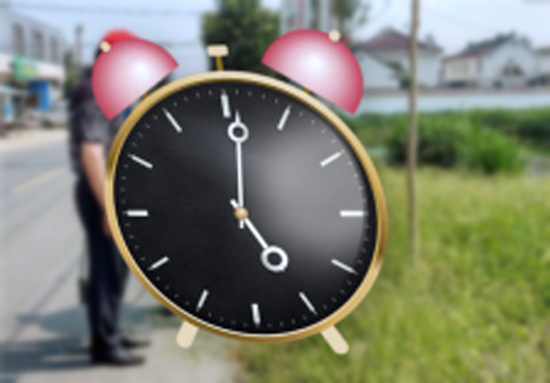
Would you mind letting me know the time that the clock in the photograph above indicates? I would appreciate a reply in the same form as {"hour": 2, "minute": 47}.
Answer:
{"hour": 5, "minute": 1}
